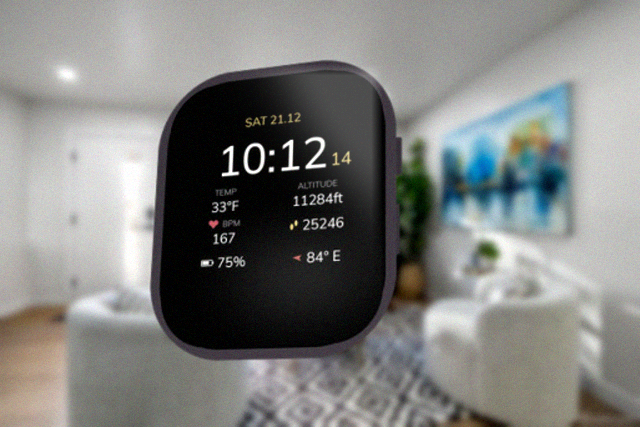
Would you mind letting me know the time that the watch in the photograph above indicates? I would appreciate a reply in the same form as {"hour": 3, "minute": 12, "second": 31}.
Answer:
{"hour": 10, "minute": 12, "second": 14}
